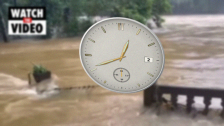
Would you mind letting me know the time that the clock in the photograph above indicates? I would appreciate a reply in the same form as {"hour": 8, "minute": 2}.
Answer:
{"hour": 12, "minute": 41}
